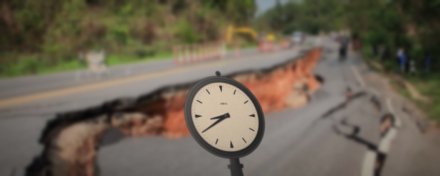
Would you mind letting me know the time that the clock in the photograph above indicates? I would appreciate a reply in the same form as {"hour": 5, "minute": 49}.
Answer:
{"hour": 8, "minute": 40}
